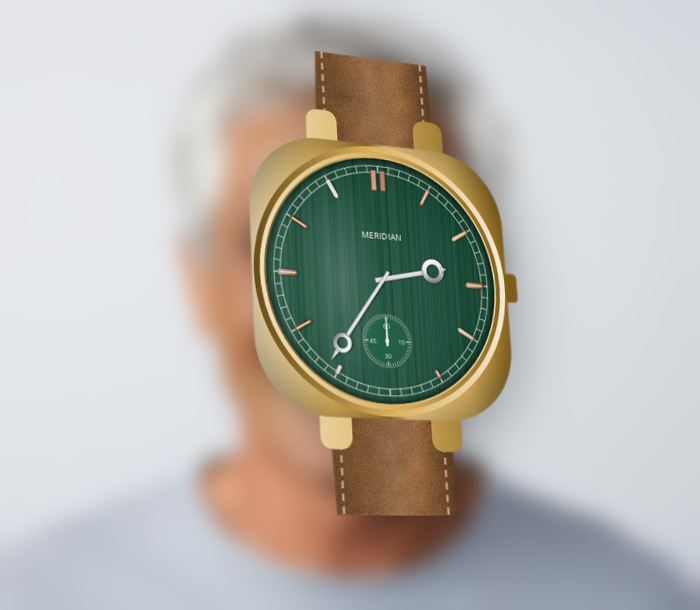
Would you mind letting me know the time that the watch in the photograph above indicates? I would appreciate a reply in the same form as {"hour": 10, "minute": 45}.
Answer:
{"hour": 2, "minute": 36}
